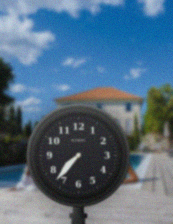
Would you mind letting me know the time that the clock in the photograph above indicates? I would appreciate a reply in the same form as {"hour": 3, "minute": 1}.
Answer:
{"hour": 7, "minute": 37}
